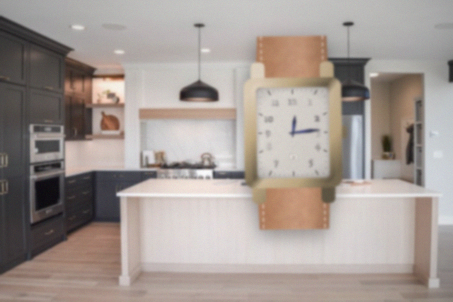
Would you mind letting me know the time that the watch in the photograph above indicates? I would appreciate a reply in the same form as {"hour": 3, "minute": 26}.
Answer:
{"hour": 12, "minute": 14}
